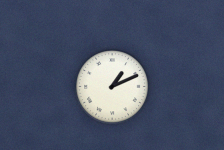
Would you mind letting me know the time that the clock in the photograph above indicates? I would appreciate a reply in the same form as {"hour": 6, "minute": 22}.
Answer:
{"hour": 1, "minute": 11}
